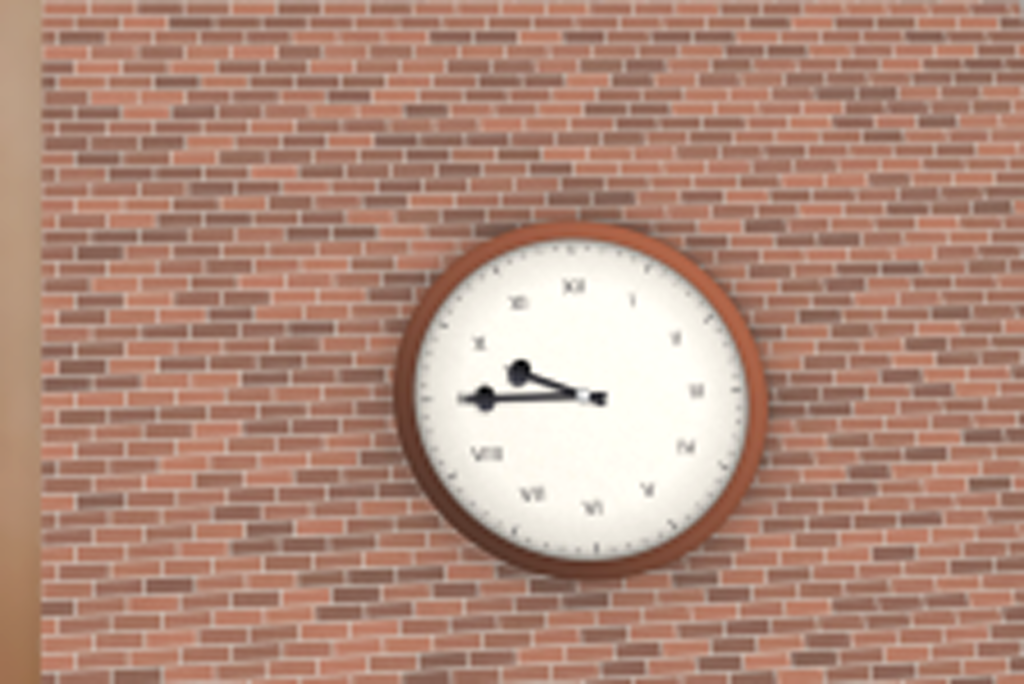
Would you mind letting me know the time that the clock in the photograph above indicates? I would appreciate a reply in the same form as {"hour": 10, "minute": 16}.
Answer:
{"hour": 9, "minute": 45}
